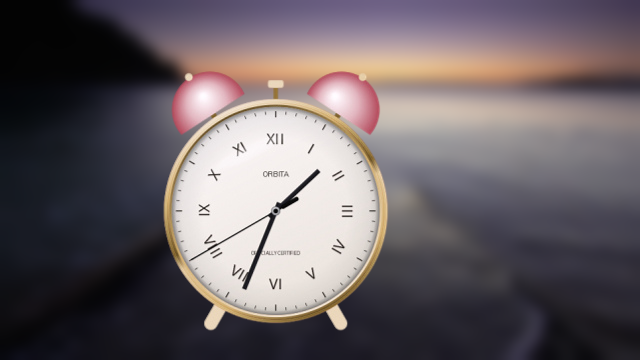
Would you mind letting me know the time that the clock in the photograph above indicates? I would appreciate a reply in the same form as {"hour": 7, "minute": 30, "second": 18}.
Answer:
{"hour": 1, "minute": 33, "second": 40}
